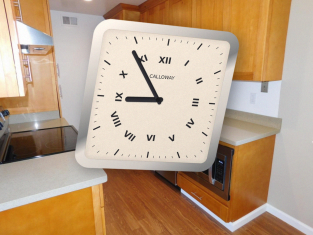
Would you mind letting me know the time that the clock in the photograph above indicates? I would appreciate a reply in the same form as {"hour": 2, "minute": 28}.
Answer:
{"hour": 8, "minute": 54}
